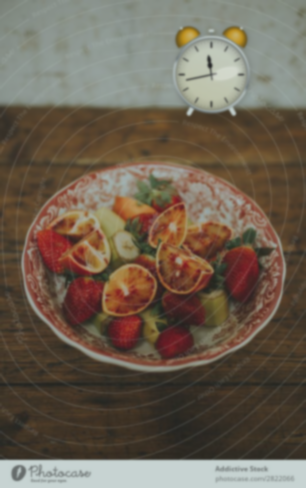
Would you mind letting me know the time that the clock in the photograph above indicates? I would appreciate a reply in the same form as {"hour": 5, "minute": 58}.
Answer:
{"hour": 11, "minute": 43}
